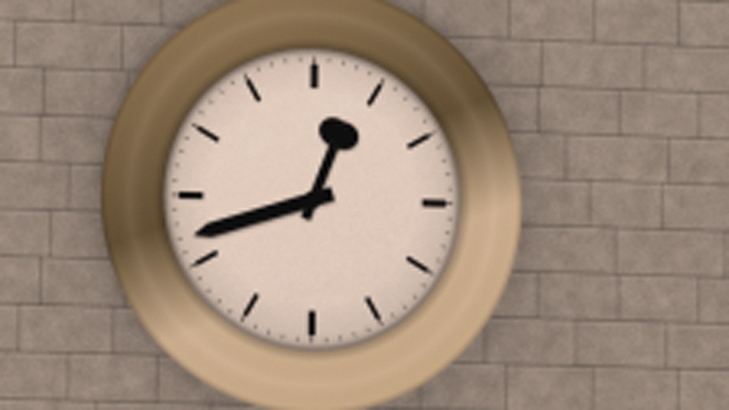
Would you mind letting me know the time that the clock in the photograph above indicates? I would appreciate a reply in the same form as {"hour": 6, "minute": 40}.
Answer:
{"hour": 12, "minute": 42}
